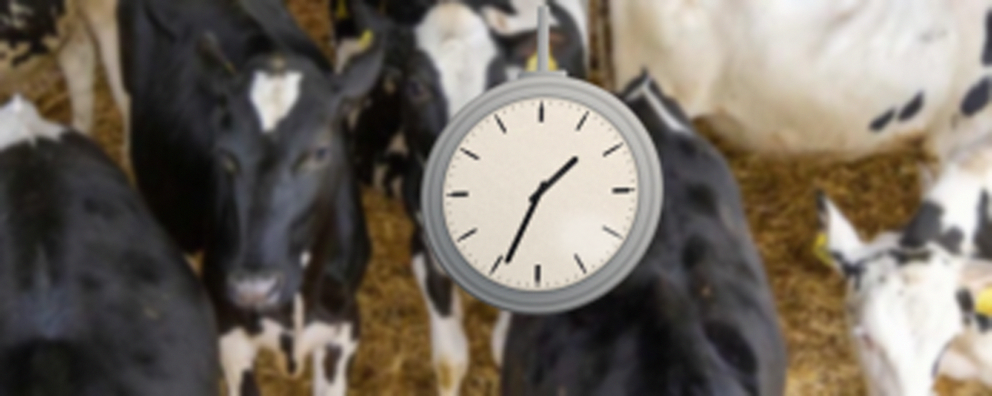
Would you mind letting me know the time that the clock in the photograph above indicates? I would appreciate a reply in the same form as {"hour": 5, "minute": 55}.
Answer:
{"hour": 1, "minute": 34}
